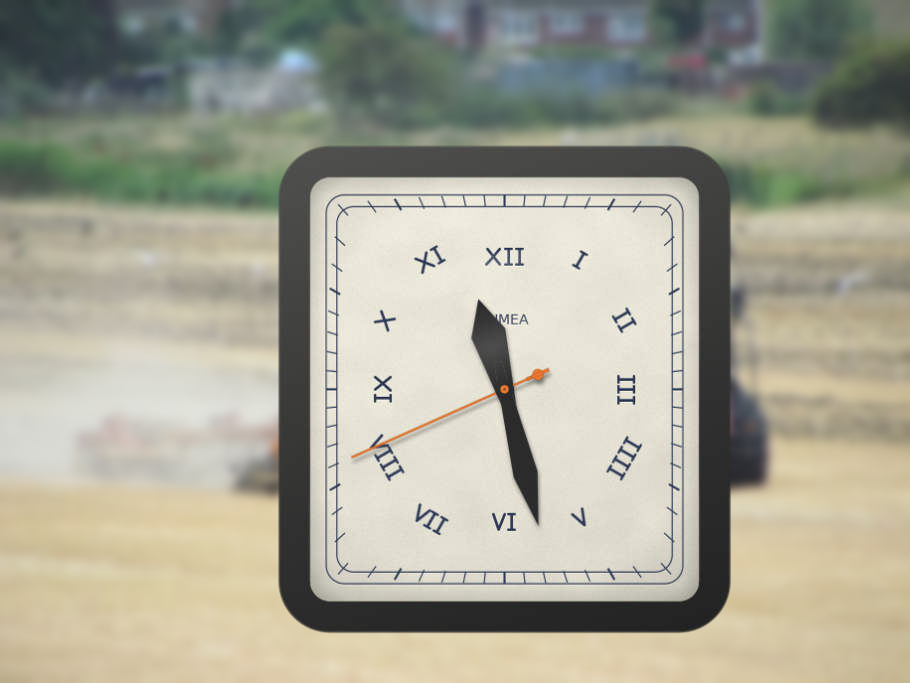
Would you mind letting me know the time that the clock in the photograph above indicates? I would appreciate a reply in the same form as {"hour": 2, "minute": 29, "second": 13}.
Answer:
{"hour": 11, "minute": 27, "second": 41}
